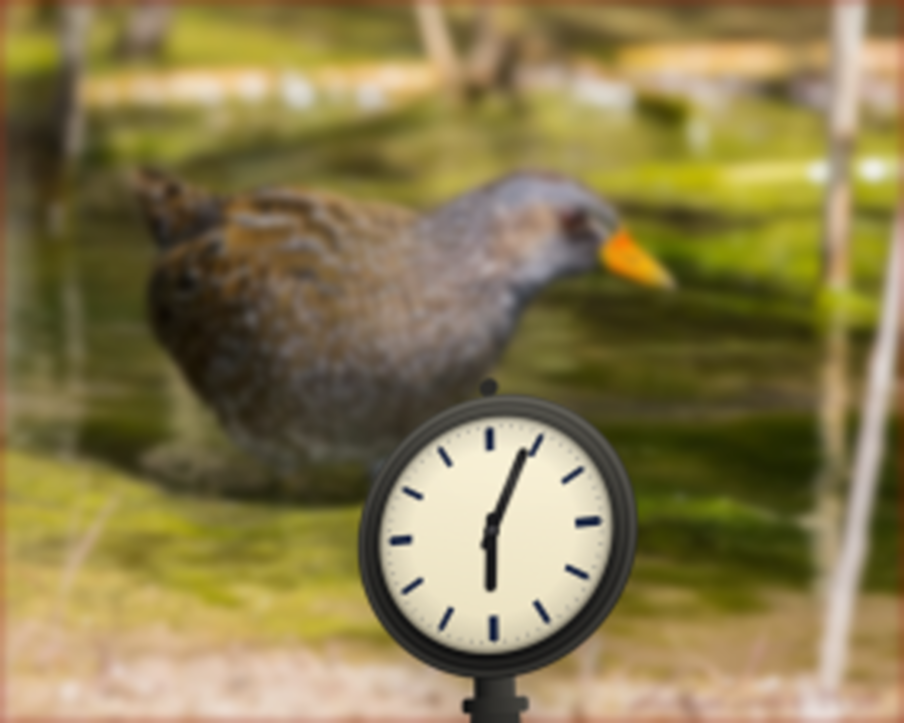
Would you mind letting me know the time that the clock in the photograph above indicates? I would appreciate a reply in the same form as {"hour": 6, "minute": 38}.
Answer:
{"hour": 6, "minute": 4}
